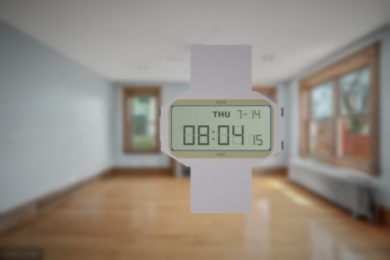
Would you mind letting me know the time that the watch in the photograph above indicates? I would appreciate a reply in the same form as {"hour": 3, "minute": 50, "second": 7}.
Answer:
{"hour": 8, "minute": 4, "second": 15}
